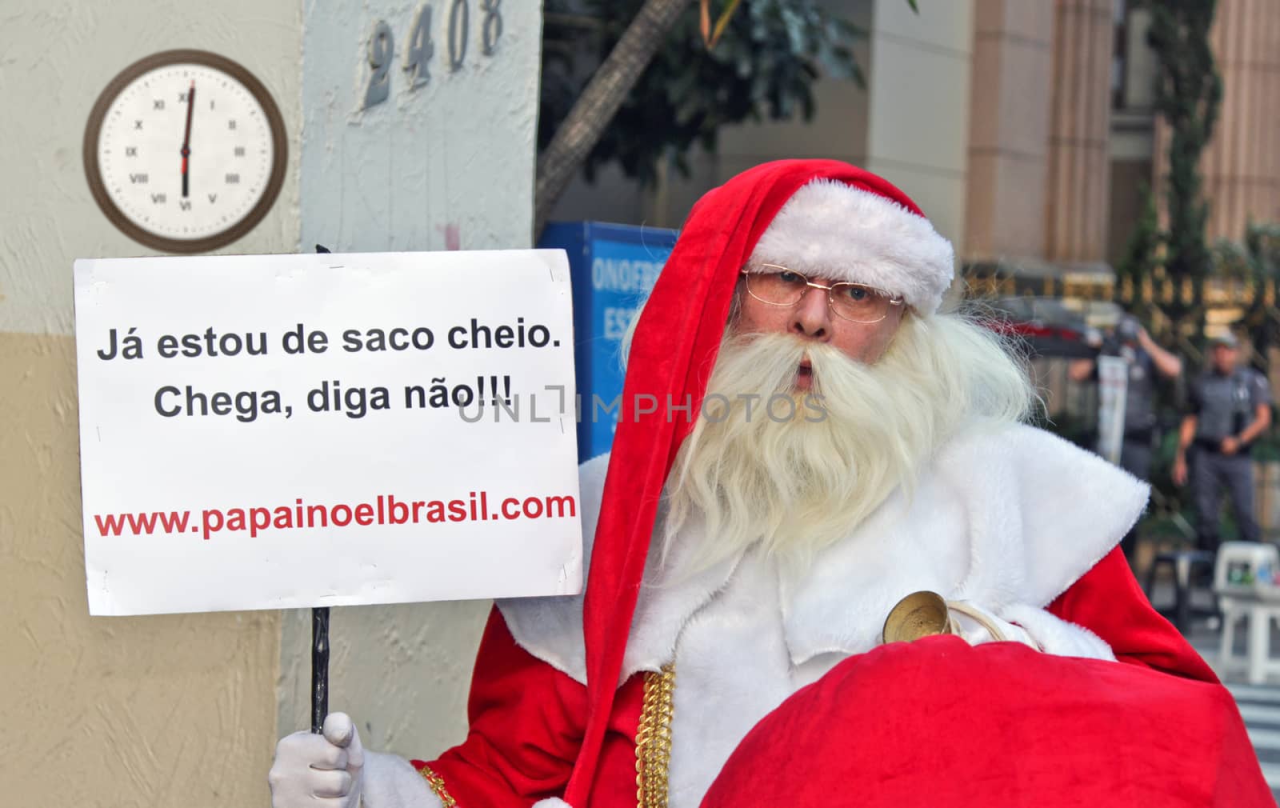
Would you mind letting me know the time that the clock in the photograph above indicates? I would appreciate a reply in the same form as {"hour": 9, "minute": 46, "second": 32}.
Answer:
{"hour": 6, "minute": 1, "second": 1}
